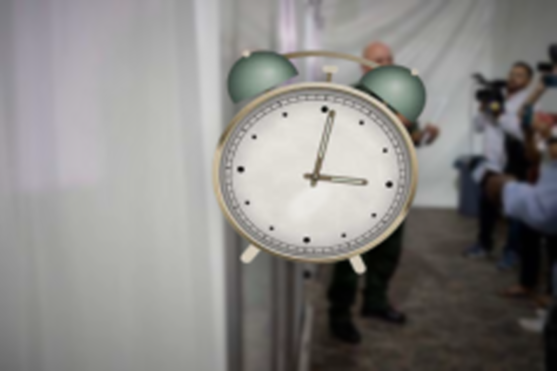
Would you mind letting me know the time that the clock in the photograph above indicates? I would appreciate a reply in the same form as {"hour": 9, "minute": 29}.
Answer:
{"hour": 3, "minute": 1}
